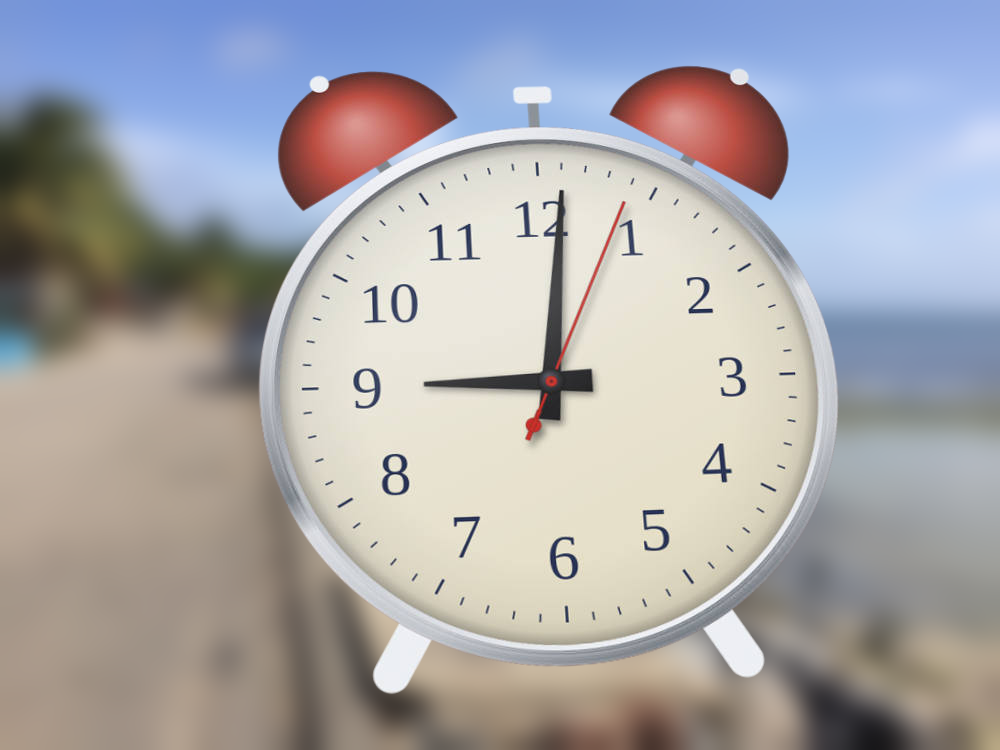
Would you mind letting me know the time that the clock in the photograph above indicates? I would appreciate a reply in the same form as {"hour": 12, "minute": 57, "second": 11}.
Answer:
{"hour": 9, "minute": 1, "second": 4}
